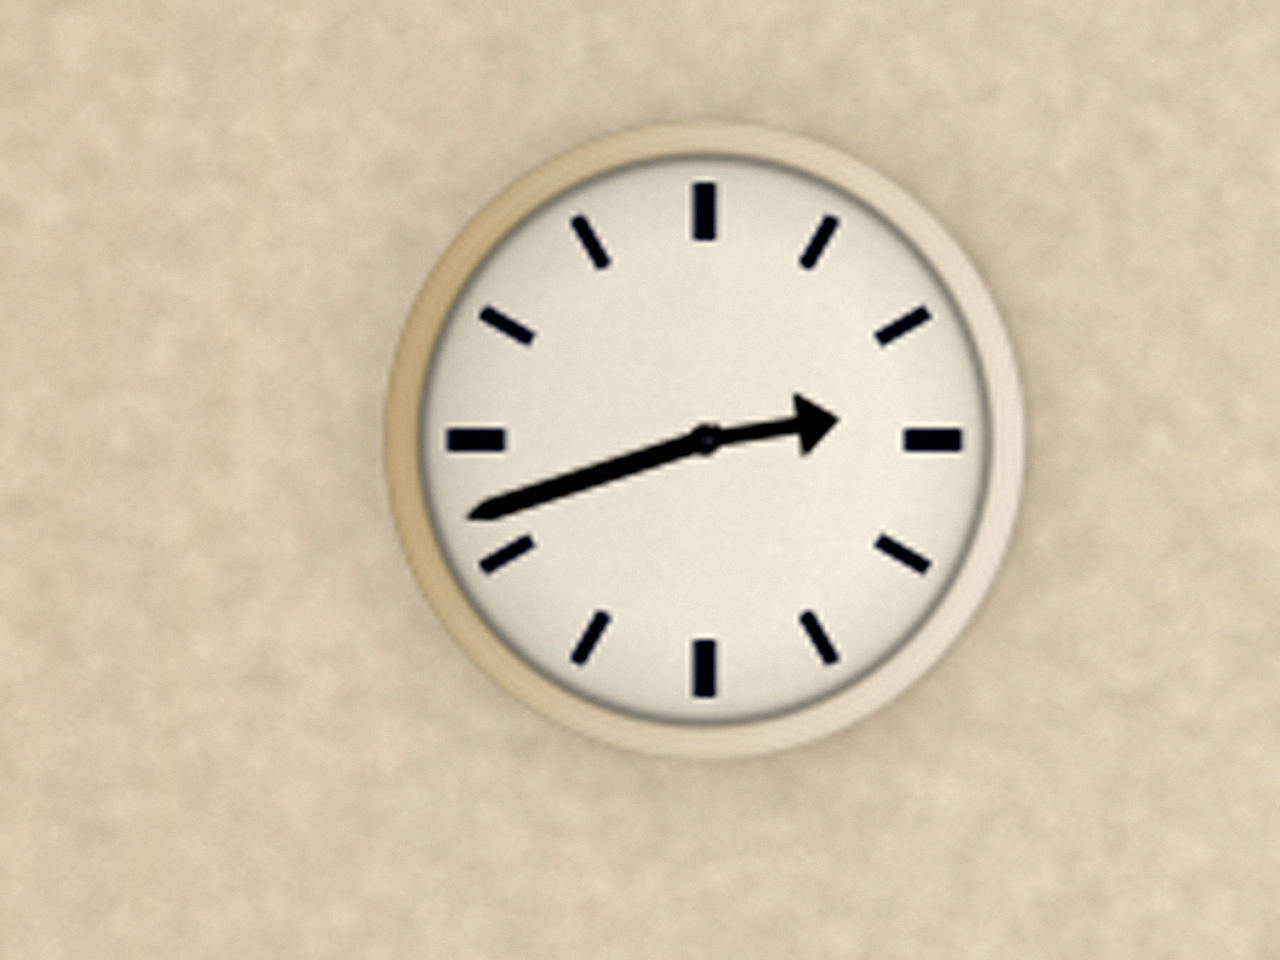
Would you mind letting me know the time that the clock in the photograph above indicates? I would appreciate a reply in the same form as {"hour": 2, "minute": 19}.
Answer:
{"hour": 2, "minute": 42}
